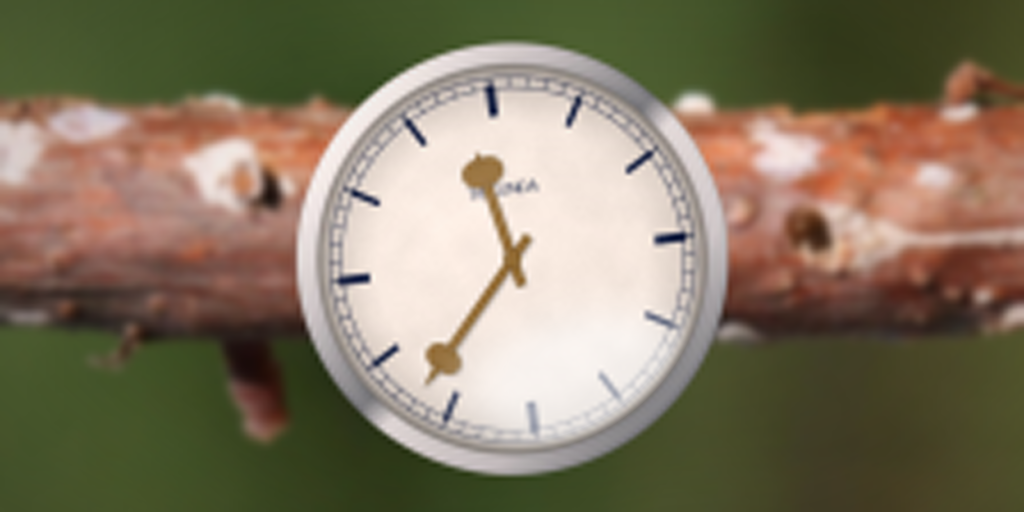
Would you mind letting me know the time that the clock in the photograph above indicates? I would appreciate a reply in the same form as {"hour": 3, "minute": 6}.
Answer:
{"hour": 11, "minute": 37}
